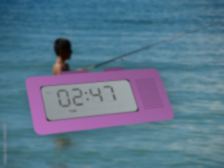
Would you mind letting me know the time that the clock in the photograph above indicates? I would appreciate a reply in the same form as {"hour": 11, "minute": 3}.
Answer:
{"hour": 2, "minute": 47}
